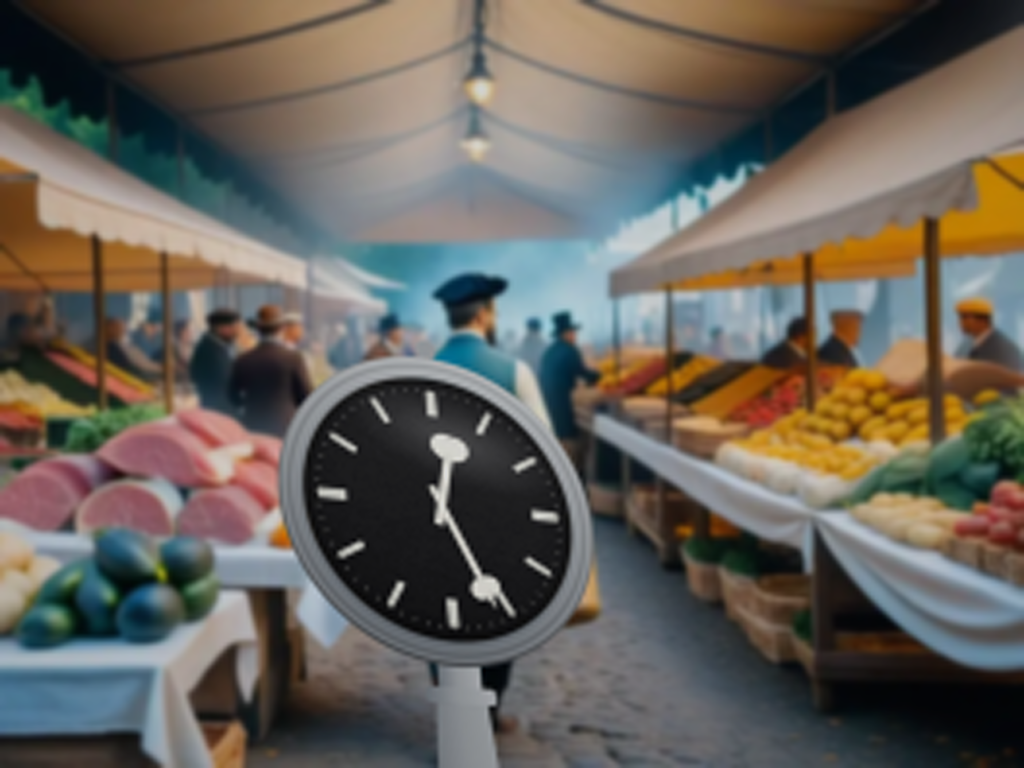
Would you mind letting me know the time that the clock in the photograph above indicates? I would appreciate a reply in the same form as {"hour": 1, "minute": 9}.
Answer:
{"hour": 12, "minute": 26}
